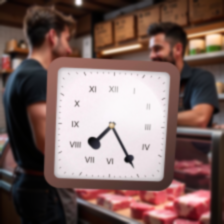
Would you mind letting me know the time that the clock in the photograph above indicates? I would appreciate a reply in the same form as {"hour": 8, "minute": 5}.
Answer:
{"hour": 7, "minute": 25}
